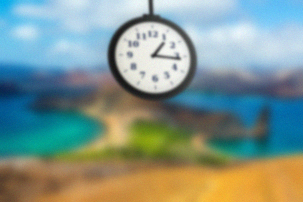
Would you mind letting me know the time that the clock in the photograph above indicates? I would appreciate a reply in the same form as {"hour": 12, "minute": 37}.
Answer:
{"hour": 1, "minute": 16}
